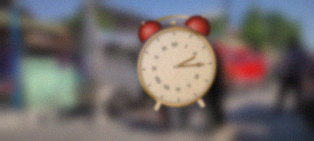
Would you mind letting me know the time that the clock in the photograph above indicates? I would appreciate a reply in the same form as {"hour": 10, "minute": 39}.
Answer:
{"hour": 2, "minute": 15}
